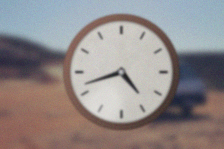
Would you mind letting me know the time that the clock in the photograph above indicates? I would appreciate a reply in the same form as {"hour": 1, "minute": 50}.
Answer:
{"hour": 4, "minute": 42}
